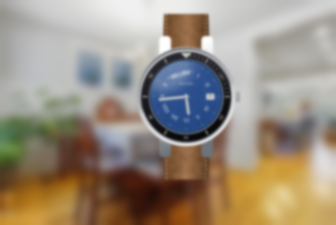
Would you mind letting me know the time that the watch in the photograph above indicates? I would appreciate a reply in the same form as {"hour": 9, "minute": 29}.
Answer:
{"hour": 5, "minute": 44}
